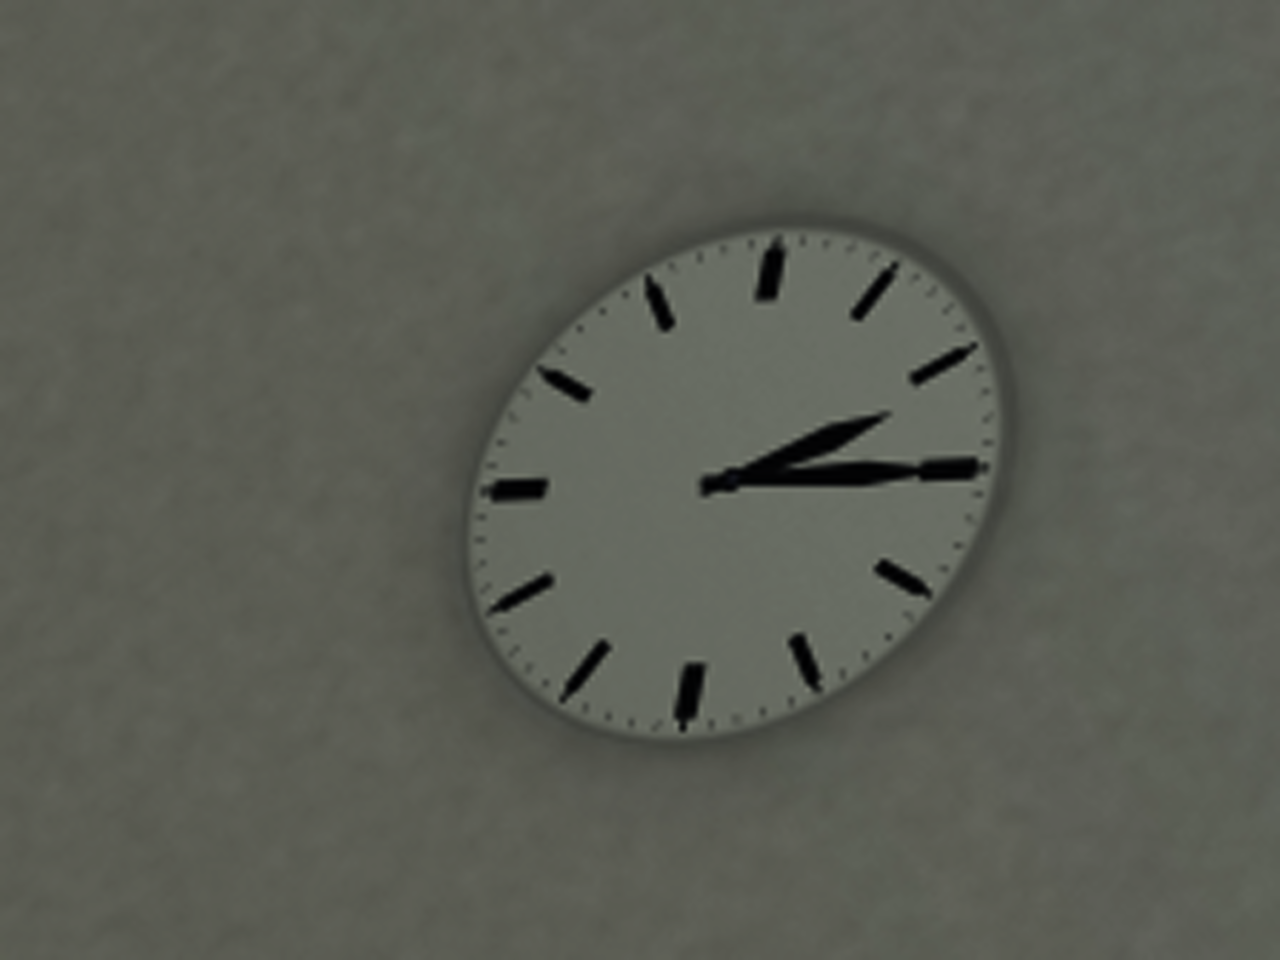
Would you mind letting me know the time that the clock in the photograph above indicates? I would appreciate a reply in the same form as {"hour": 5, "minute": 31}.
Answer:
{"hour": 2, "minute": 15}
